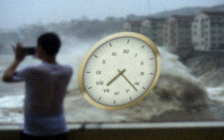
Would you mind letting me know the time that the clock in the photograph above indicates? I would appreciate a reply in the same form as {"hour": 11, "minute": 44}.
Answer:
{"hour": 7, "minute": 22}
